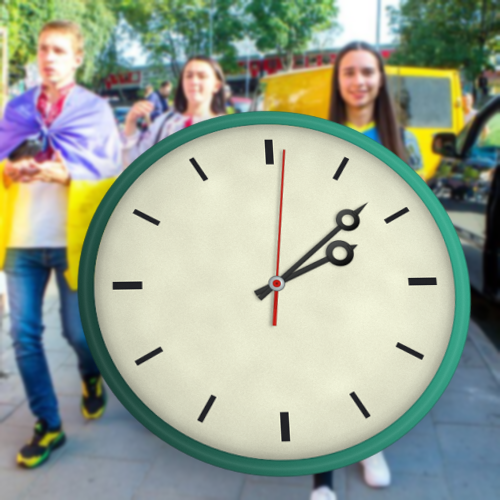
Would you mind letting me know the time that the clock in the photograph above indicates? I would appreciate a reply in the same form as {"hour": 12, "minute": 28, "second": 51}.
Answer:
{"hour": 2, "minute": 8, "second": 1}
